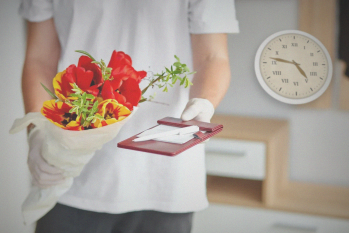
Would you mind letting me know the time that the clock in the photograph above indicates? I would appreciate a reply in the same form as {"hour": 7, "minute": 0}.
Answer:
{"hour": 4, "minute": 47}
